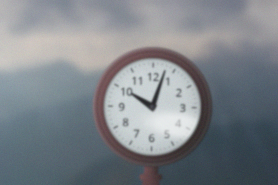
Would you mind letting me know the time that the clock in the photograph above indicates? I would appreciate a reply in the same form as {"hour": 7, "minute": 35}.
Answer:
{"hour": 10, "minute": 3}
